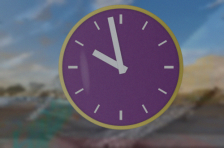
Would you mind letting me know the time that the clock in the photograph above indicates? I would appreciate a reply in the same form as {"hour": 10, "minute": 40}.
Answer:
{"hour": 9, "minute": 58}
